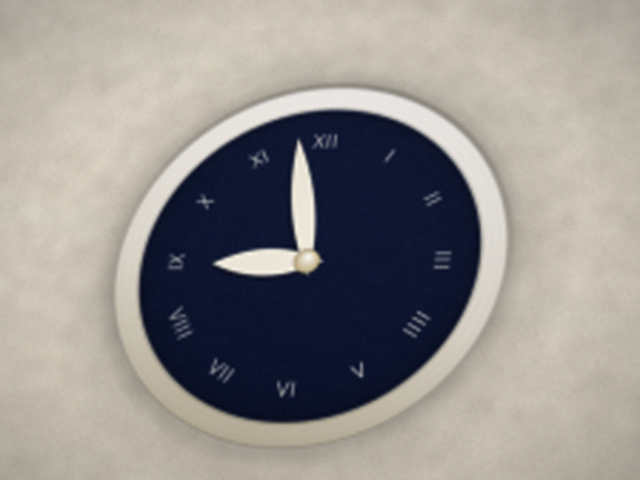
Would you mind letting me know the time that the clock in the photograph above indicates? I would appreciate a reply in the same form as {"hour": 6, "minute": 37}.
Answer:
{"hour": 8, "minute": 58}
